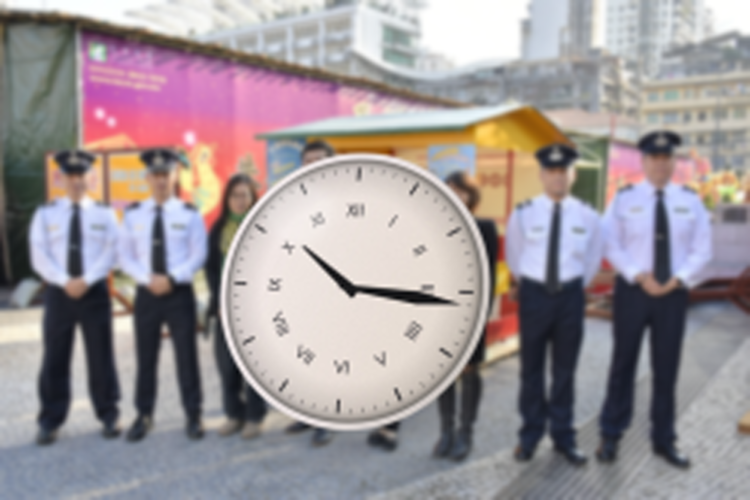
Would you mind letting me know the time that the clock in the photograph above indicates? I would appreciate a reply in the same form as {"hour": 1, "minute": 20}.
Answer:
{"hour": 10, "minute": 16}
